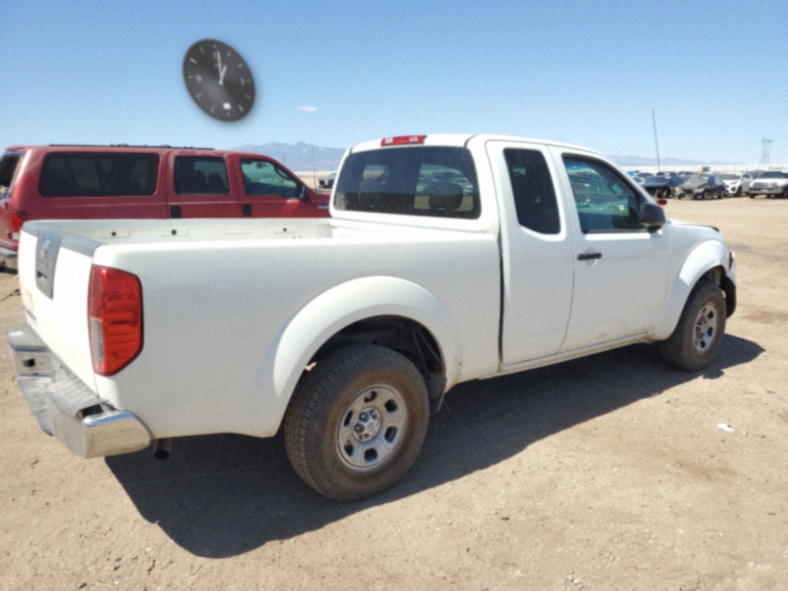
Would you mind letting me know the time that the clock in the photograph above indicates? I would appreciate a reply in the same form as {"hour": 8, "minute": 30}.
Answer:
{"hour": 1, "minute": 1}
